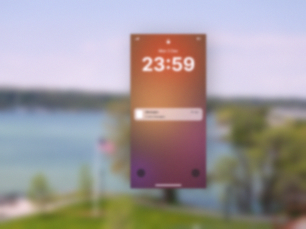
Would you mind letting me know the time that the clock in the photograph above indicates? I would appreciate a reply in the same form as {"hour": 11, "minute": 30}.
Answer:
{"hour": 23, "minute": 59}
